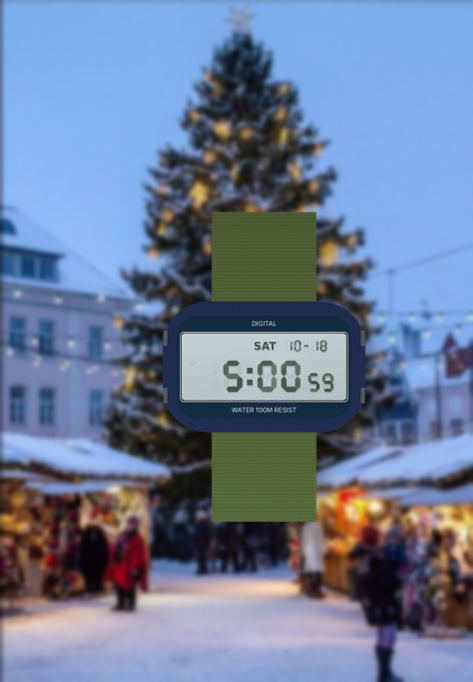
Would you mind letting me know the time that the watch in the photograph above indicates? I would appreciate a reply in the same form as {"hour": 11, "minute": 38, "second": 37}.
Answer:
{"hour": 5, "minute": 0, "second": 59}
